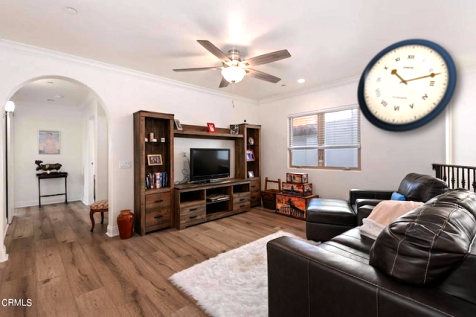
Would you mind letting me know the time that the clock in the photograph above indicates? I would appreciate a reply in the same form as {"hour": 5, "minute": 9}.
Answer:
{"hour": 10, "minute": 12}
